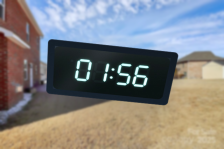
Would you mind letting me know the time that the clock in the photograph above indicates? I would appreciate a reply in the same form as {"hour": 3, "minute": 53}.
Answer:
{"hour": 1, "minute": 56}
